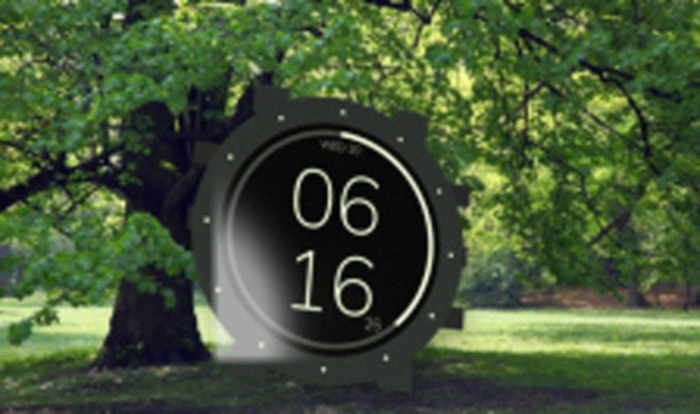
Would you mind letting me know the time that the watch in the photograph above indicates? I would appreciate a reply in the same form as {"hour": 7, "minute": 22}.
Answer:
{"hour": 6, "minute": 16}
